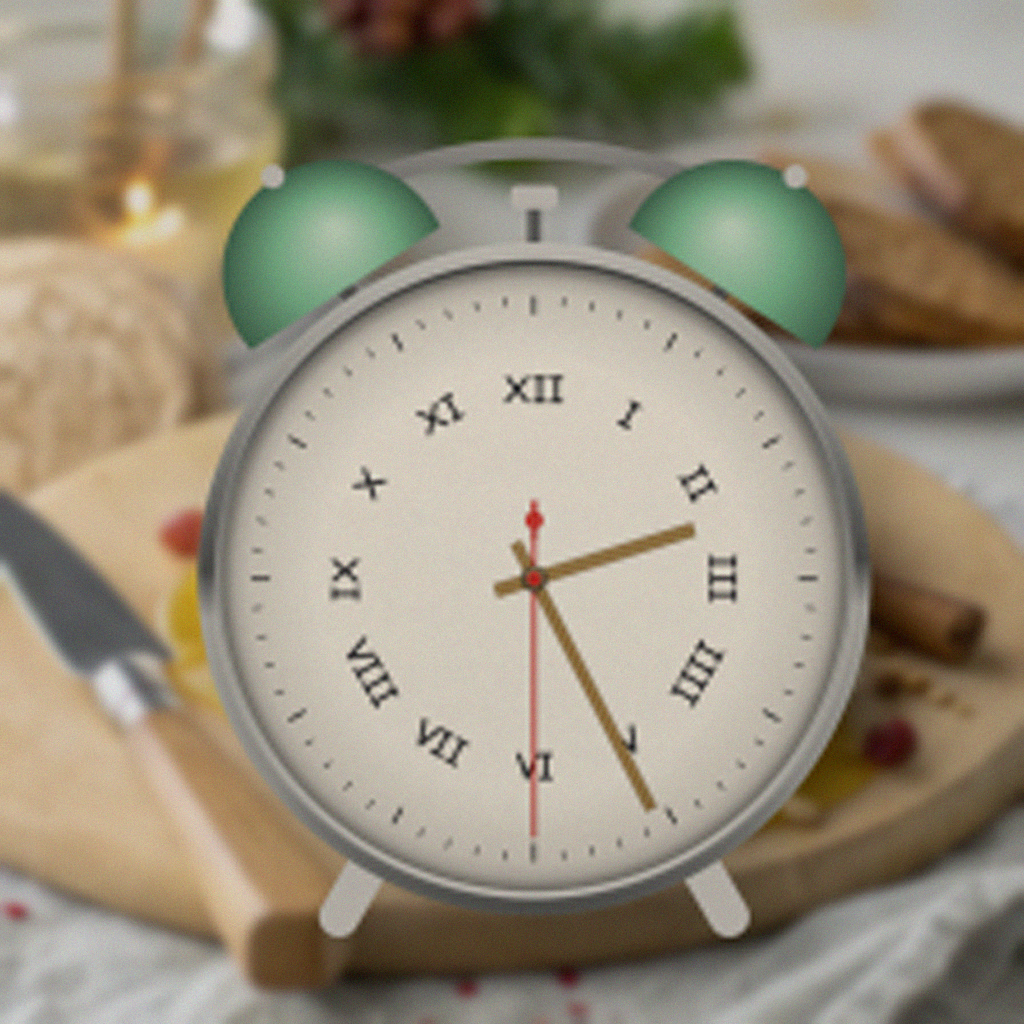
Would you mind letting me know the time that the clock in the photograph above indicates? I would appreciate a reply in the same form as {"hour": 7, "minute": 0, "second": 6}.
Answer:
{"hour": 2, "minute": 25, "second": 30}
